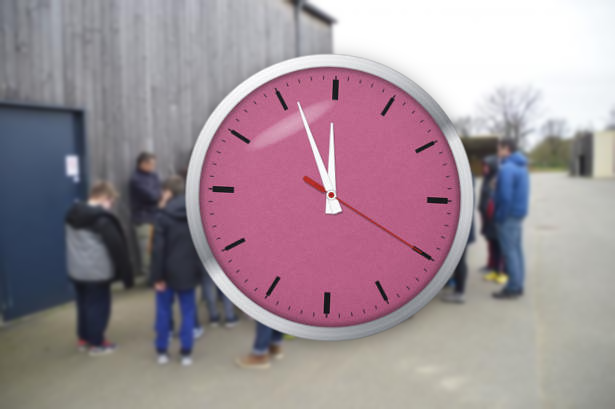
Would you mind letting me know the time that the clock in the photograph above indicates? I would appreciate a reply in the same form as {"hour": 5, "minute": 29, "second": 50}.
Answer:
{"hour": 11, "minute": 56, "second": 20}
